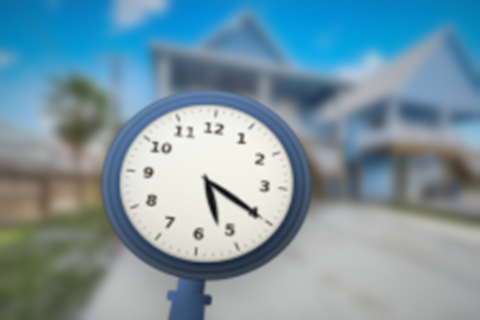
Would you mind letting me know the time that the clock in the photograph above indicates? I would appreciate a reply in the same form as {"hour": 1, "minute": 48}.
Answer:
{"hour": 5, "minute": 20}
